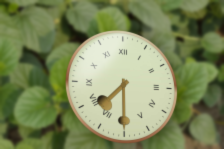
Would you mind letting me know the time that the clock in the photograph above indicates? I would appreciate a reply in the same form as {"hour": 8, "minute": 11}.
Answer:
{"hour": 7, "minute": 30}
